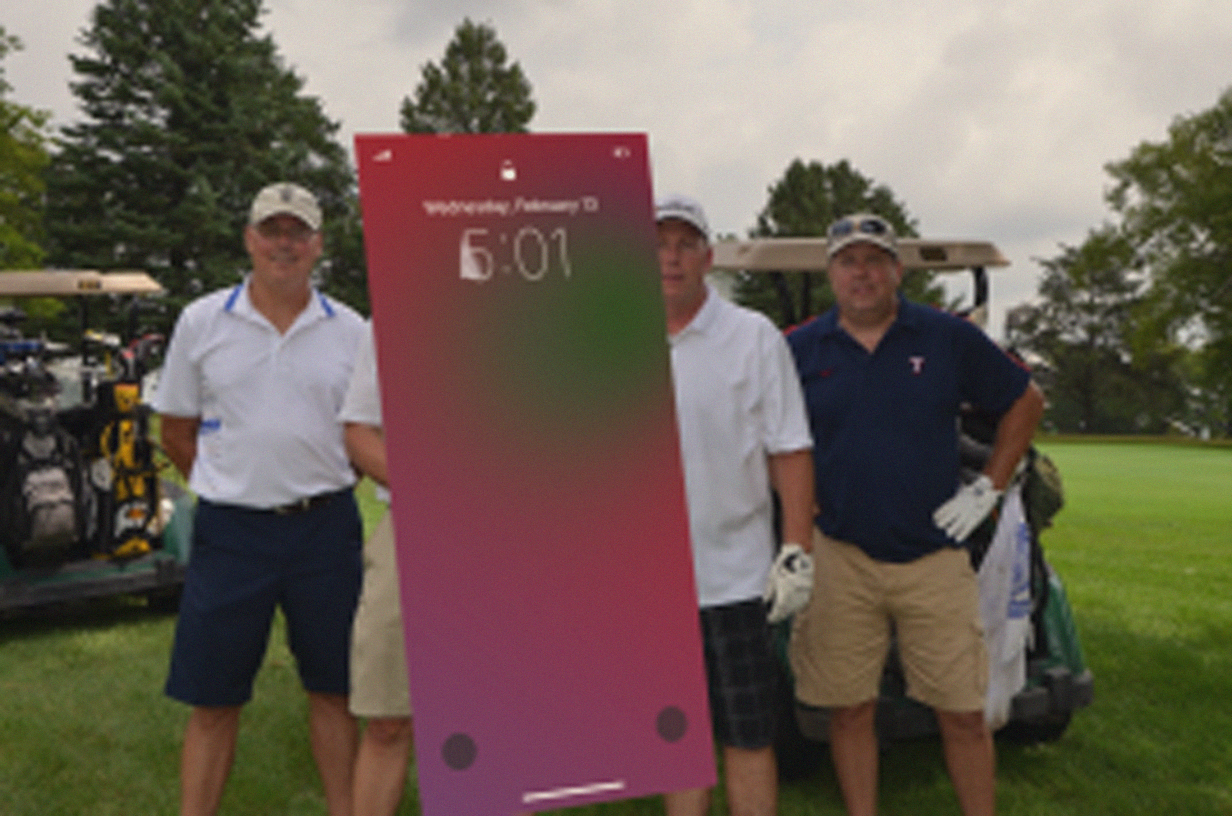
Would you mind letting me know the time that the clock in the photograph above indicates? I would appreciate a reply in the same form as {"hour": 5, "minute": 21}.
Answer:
{"hour": 5, "minute": 1}
